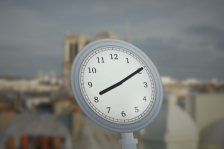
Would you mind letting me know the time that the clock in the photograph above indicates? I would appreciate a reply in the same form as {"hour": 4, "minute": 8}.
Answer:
{"hour": 8, "minute": 10}
